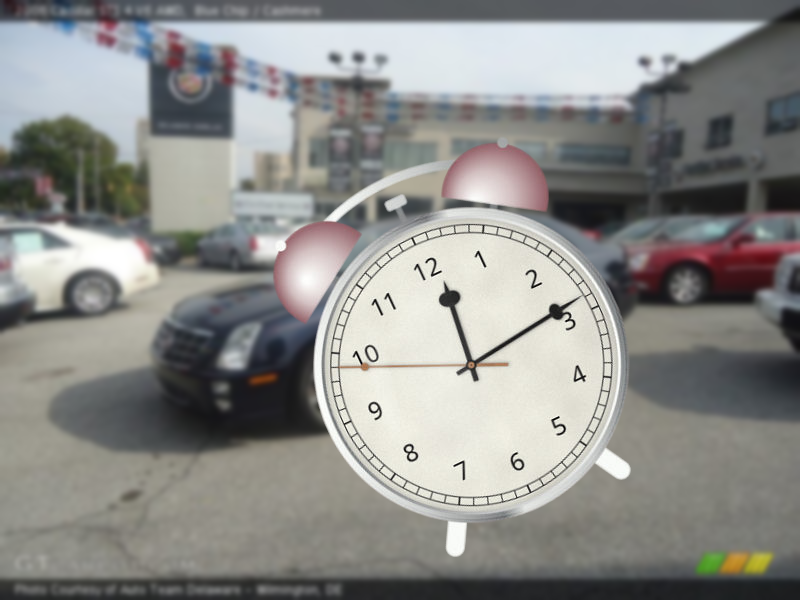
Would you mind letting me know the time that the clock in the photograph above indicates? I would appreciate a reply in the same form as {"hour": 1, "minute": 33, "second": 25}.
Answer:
{"hour": 12, "minute": 13, "second": 49}
